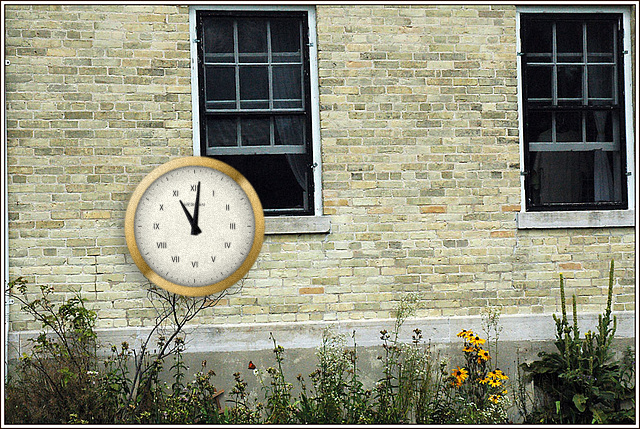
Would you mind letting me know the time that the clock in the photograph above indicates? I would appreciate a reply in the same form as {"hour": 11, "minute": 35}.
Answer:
{"hour": 11, "minute": 1}
